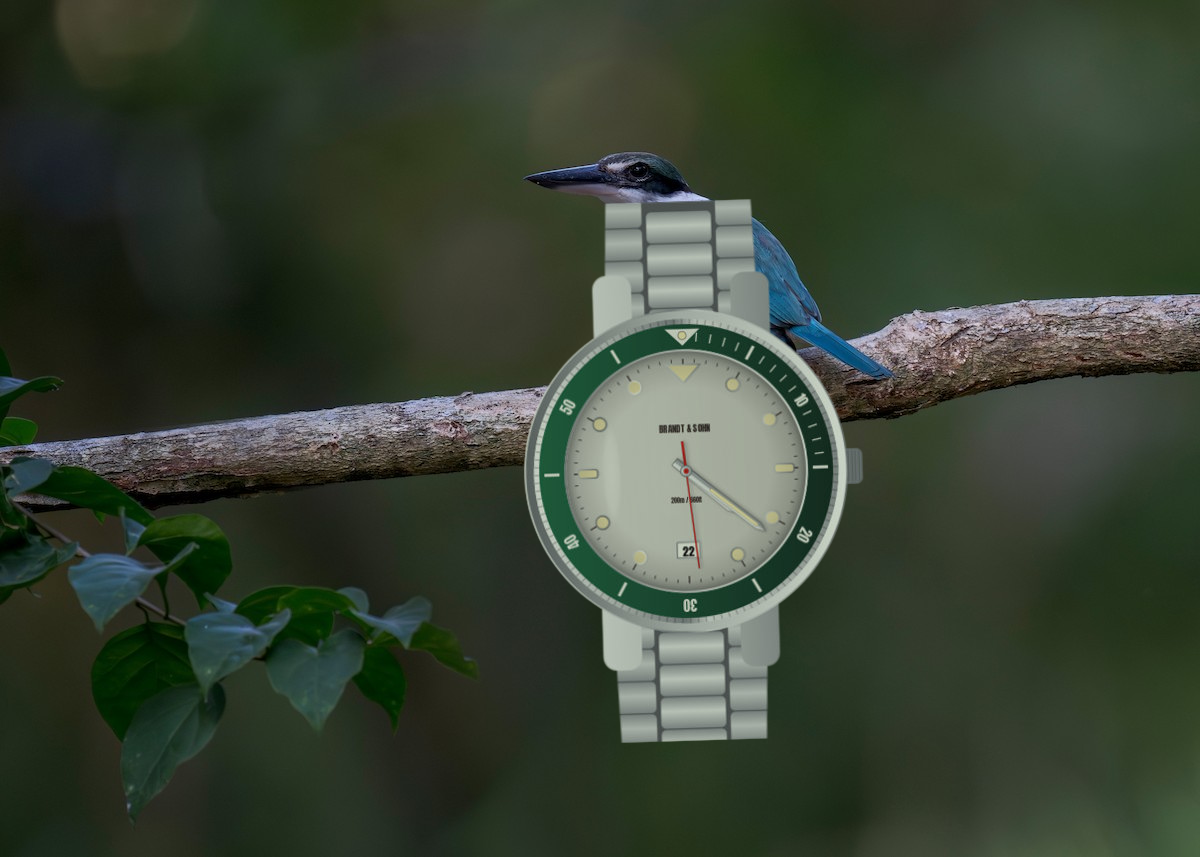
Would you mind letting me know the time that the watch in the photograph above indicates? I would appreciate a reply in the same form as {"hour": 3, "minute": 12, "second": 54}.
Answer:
{"hour": 4, "minute": 21, "second": 29}
